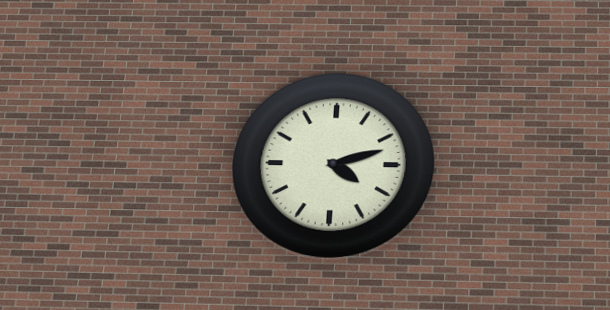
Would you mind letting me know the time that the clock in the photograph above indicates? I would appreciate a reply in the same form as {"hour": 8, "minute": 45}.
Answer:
{"hour": 4, "minute": 12}
